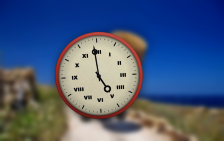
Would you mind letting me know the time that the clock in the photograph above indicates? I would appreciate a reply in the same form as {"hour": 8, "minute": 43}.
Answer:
{"hour": 4, "minute": 59}
